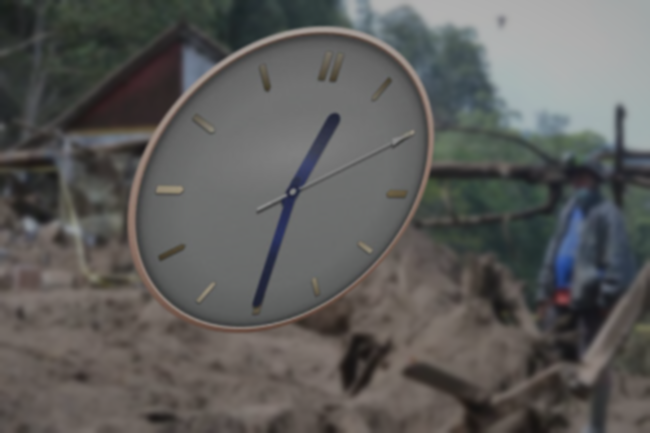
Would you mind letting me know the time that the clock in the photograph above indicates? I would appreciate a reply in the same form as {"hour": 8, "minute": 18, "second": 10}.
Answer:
{"hour": 12, "minute": 30, "second": 10}
